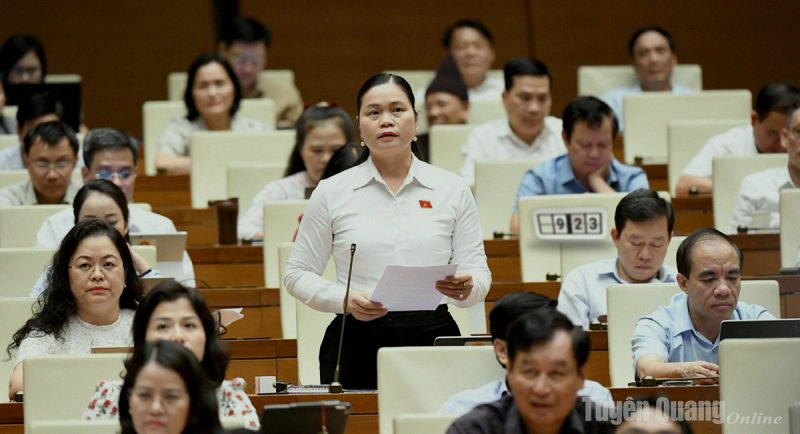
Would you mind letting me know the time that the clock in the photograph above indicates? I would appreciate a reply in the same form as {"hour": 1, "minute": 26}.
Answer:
{"hour": 9, "minute": 23}
